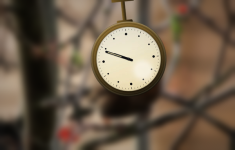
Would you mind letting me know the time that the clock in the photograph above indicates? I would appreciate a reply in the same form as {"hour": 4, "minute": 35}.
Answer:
{"hour": 9, "minute": 49}
